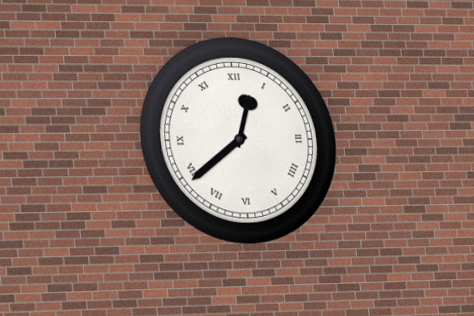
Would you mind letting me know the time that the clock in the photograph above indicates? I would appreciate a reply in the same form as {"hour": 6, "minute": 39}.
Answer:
{"hour": 12, "minute": 39}
